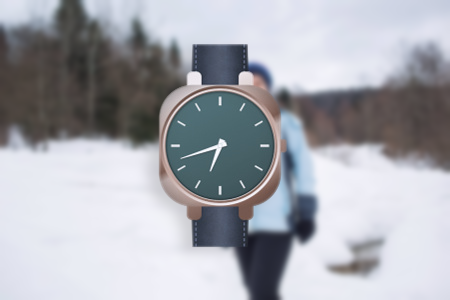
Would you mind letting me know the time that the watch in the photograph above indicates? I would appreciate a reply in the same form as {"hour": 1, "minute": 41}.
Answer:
{"hour": 6, "minute": 42}
